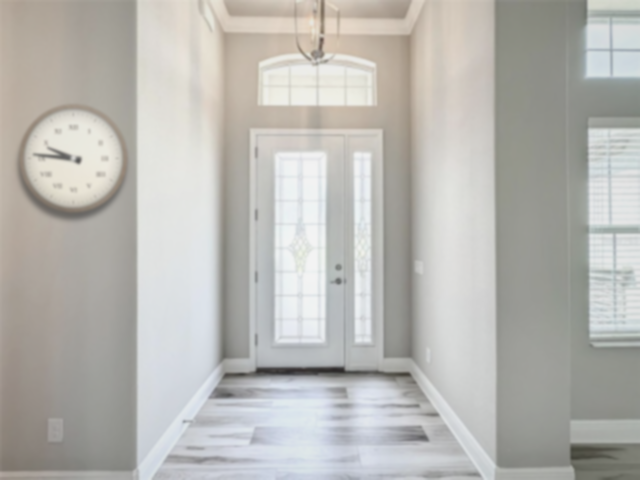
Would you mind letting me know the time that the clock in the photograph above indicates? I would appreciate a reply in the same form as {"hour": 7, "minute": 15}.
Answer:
{"hour": 9, "minute": 46}
